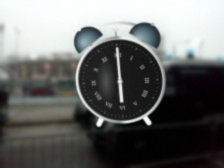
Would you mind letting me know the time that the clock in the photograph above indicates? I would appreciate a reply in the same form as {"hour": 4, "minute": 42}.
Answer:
{"hour": 6, "minute": 0}
